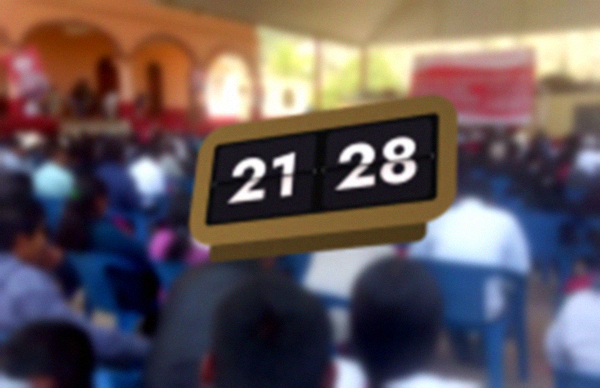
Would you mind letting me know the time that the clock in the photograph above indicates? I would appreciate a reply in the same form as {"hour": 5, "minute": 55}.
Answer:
{"hour": 21, "minute": 28}
